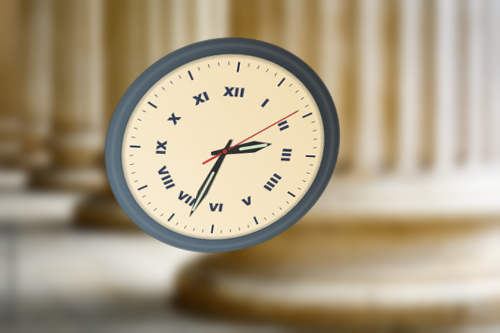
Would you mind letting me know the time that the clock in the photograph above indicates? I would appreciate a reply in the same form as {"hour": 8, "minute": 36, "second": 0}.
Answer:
{"hour": 2, "minute": 33, "second": 9}
